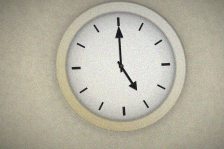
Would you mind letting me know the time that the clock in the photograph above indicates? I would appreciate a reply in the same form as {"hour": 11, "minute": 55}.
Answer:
{"hour": 5, "minute": 0}
